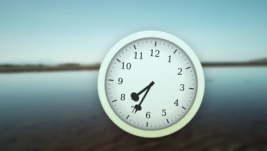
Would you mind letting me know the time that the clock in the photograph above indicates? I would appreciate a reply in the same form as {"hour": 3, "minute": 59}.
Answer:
{"hour": 7, "minute": 34}
